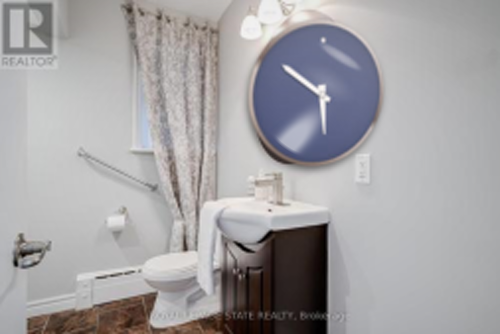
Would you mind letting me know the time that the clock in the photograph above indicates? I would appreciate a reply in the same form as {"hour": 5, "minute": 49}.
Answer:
{"hour": 5, "minute": 51}
